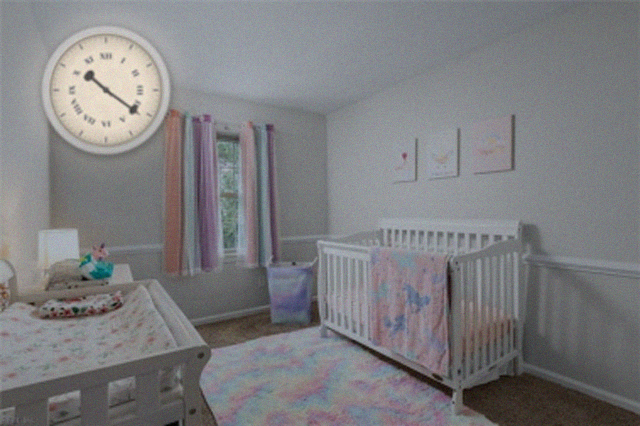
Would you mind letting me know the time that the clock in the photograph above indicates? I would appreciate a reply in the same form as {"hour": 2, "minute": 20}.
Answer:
{"hour": 10, "minute": 21}
